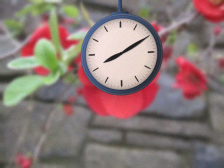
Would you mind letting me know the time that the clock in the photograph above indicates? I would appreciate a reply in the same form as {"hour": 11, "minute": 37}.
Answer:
{"hour": 8, "minute": 10}
